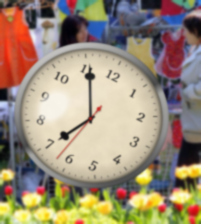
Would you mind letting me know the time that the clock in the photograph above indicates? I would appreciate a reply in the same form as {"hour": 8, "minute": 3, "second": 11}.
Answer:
{"hour": 6, "minute": 55, "second": 32}
